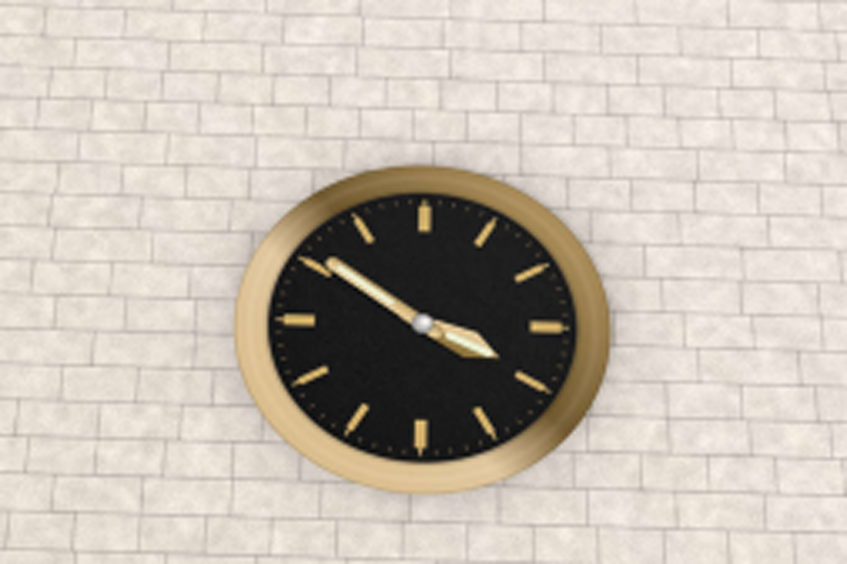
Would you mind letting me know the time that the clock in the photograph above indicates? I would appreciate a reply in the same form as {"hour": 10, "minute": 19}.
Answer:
{"hour": 3, "minute": 51}
